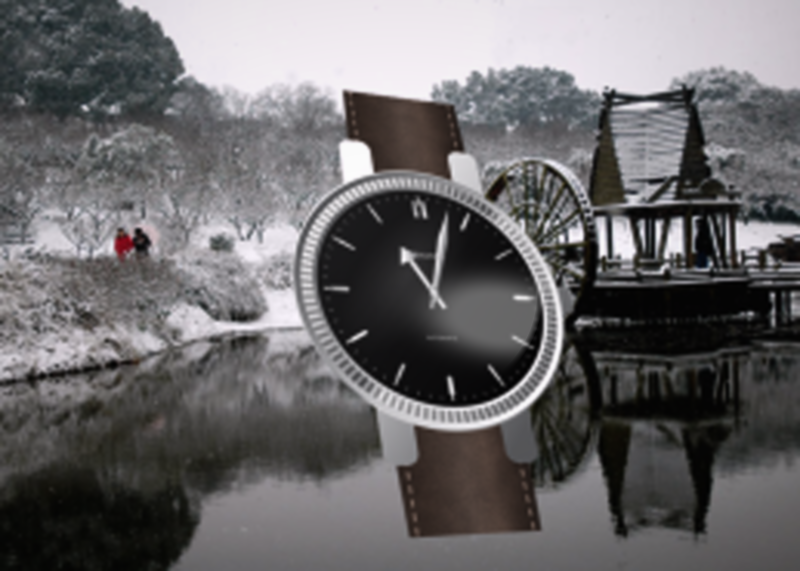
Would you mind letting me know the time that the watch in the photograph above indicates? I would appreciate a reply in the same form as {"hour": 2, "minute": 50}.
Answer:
{"hour": 11, "minute": 3}
